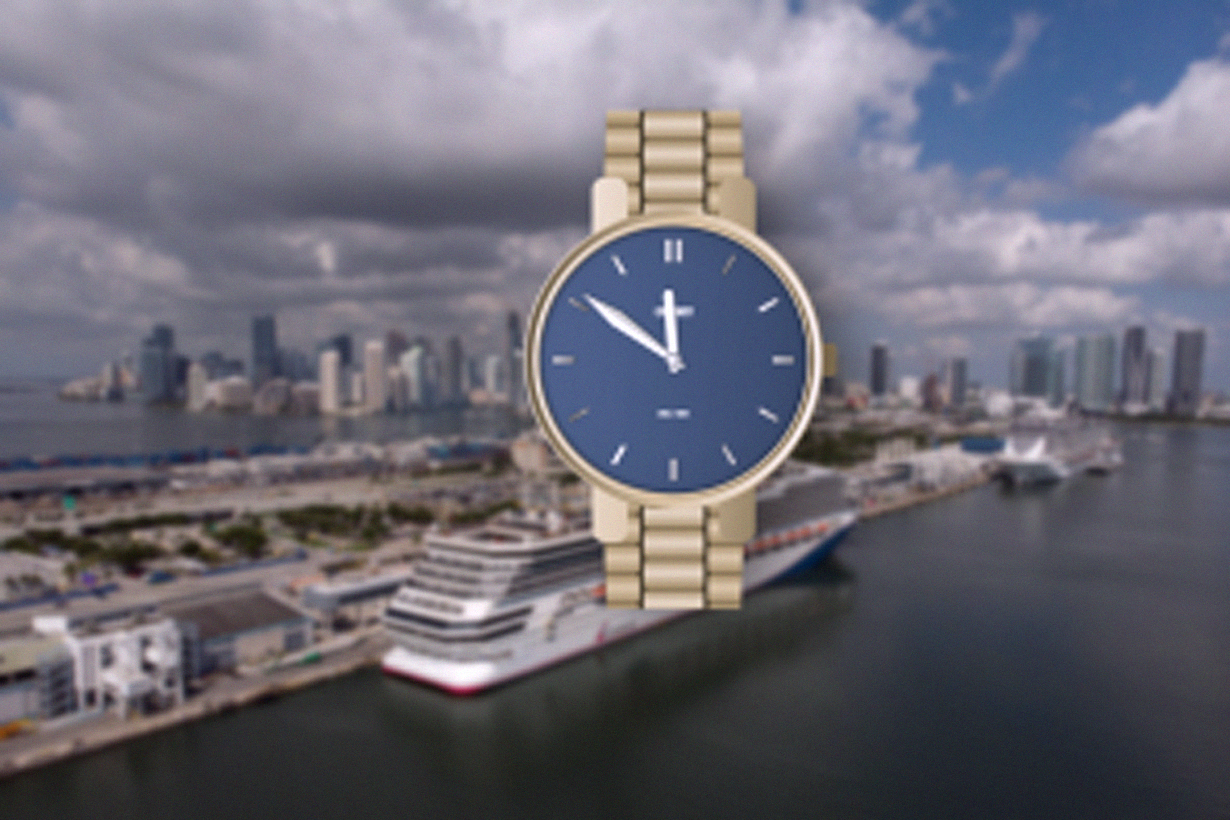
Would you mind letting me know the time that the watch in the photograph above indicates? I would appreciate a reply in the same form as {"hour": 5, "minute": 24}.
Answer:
{"hour": 11, "minute": 51}
